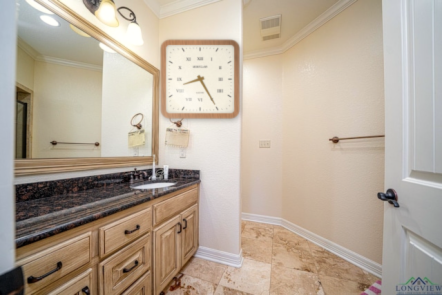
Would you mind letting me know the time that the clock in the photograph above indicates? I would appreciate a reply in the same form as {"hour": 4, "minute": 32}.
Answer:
{"hour": 8, "minute": 25}
